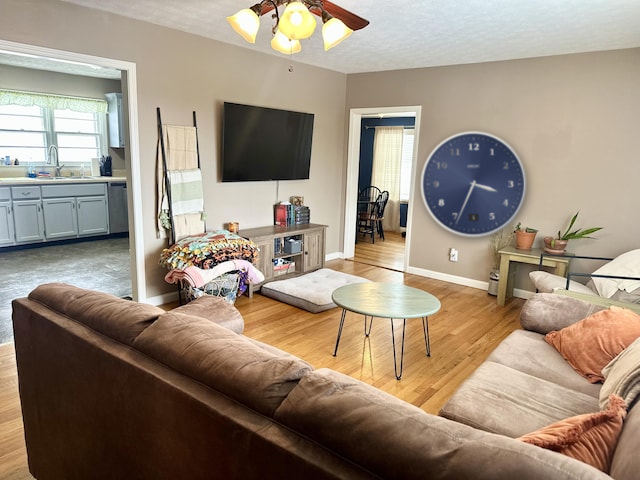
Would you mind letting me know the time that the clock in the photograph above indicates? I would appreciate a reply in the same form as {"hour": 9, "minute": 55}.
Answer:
{"hour": 3, "minute": 34}
